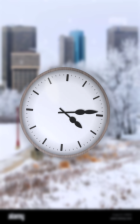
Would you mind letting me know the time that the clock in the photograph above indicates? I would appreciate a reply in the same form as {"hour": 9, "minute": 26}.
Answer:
{"hour": 4, "minute": 14}
